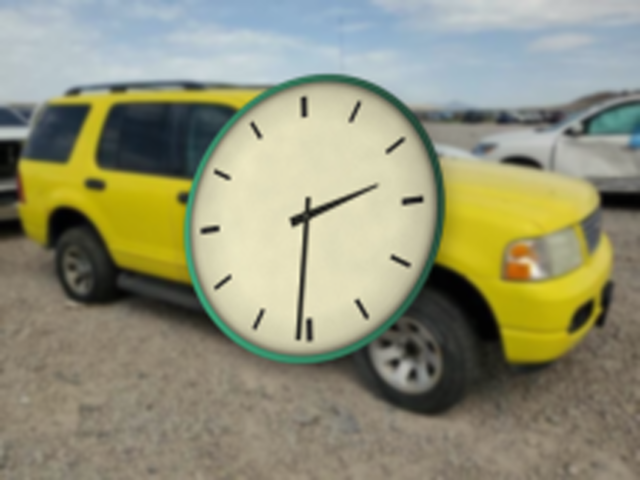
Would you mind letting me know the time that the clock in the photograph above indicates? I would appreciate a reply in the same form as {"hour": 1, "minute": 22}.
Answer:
{"hour": 2, "minute": 31}
